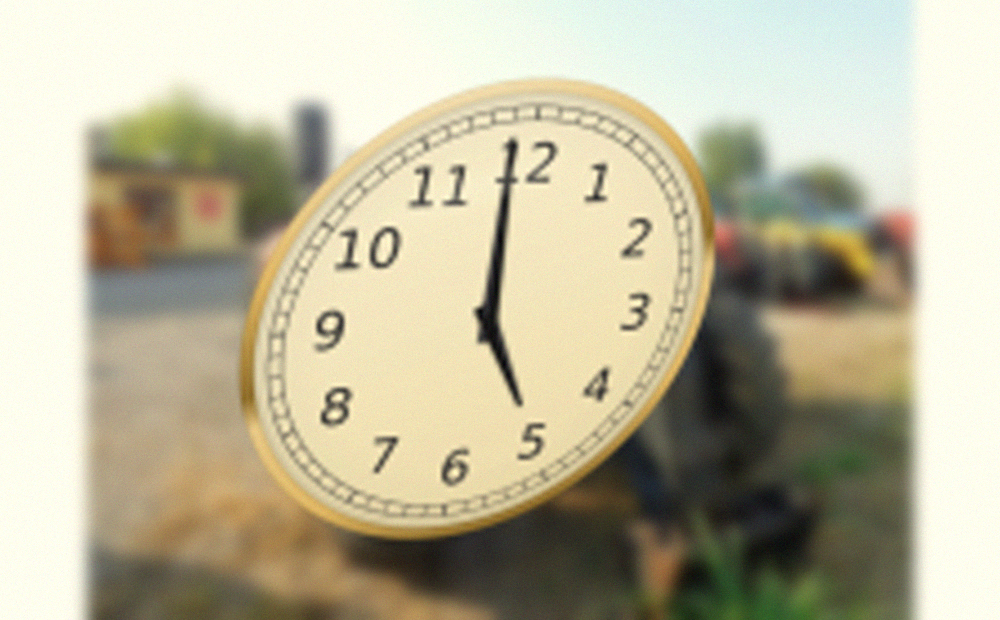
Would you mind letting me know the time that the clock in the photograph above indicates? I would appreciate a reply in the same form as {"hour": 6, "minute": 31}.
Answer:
{"hour": 4, "minute": 59}
